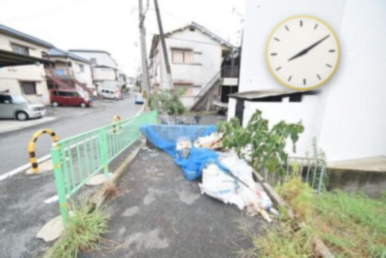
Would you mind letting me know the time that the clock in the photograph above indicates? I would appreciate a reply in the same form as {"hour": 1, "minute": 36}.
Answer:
{"hour": 8, "minute": 10}
